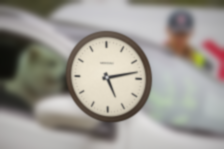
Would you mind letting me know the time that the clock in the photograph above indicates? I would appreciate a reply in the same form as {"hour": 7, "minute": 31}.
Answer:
{"hour": 5, "minute": 13}
